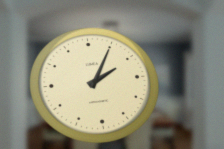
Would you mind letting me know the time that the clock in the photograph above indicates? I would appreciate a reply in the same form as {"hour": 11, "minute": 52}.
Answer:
{"hour": 2, "minute": 5}
